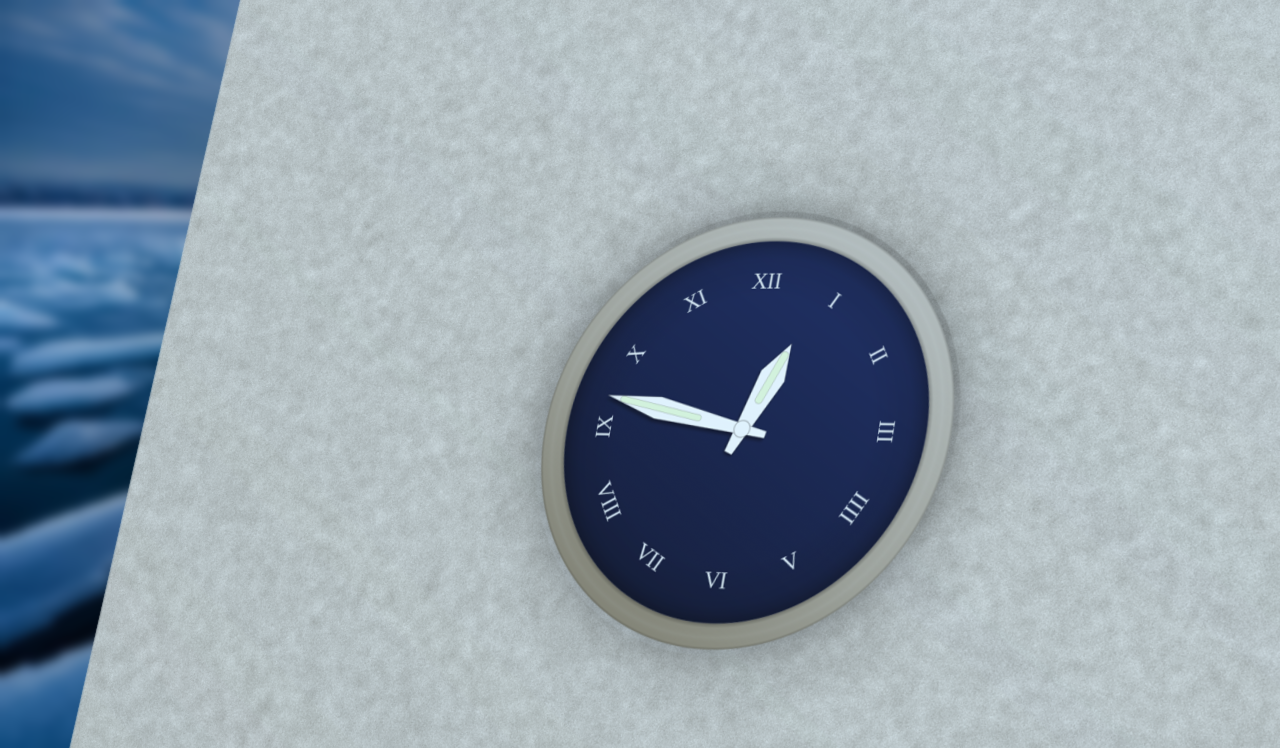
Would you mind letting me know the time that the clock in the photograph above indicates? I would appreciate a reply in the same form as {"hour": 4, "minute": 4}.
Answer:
{"hour": 12, "minute": 47}
